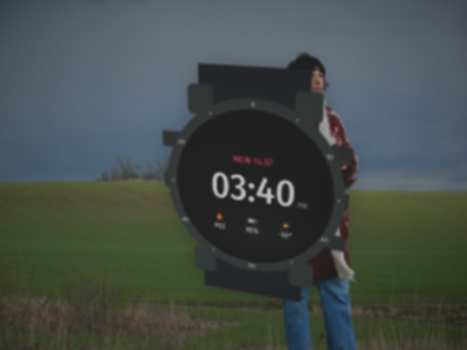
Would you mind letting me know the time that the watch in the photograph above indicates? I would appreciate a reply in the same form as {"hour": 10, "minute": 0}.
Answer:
{"hour": 3, "minute": 40}
